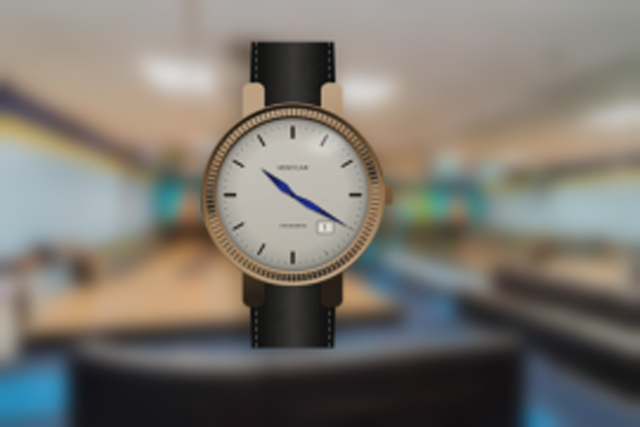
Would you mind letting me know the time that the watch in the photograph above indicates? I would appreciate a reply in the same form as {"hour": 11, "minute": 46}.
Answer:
{"hour": 10, "minute": 20}
